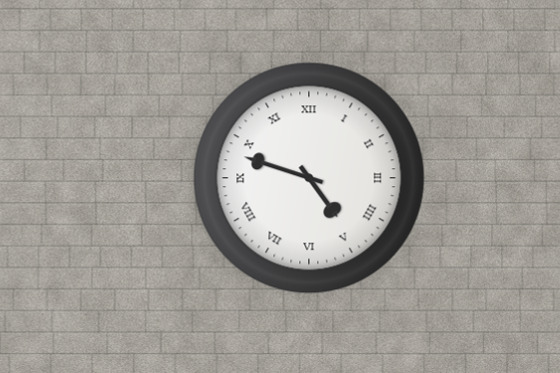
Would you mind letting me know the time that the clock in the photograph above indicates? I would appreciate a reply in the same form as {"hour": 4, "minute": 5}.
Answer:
{"hour": 4, "minute": 48}
